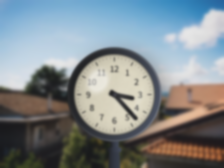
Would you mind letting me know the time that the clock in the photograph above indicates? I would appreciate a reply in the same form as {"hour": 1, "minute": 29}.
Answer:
{"hour": 3, "minute": 23}
